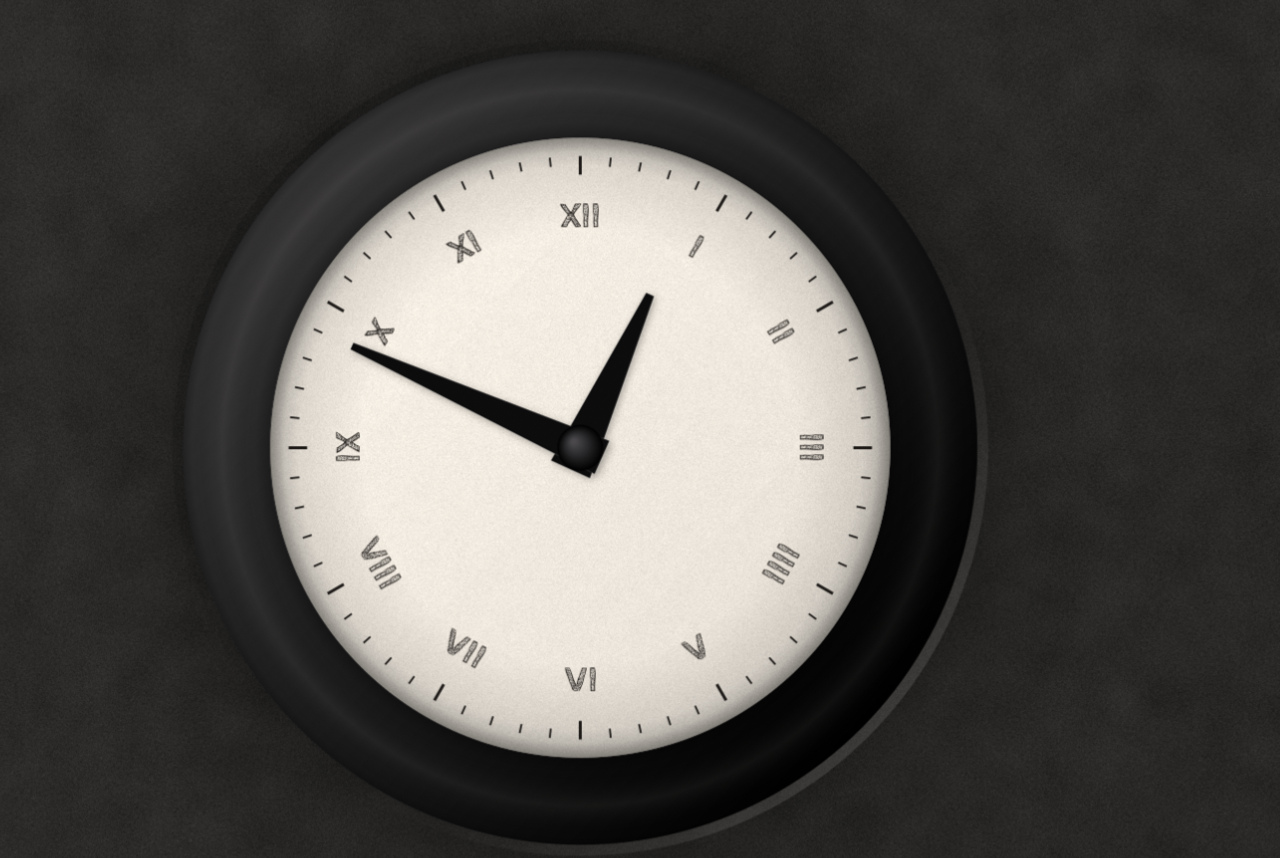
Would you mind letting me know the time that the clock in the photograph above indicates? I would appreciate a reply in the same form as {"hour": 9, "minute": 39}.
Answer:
{"hour": 12, "minute": 49}
